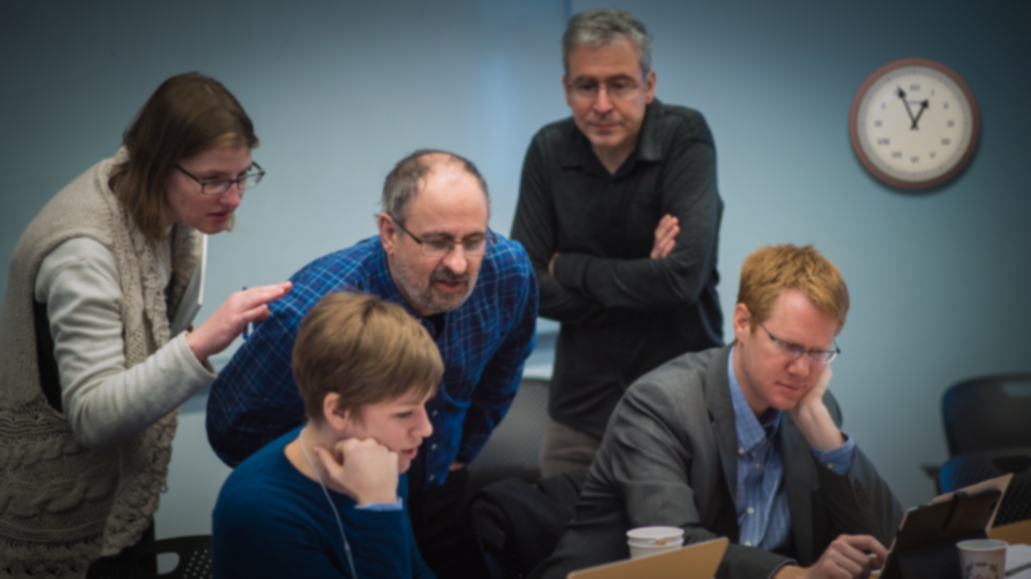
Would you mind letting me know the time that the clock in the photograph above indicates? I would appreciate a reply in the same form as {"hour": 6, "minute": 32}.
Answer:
{"hour": 12, "minute": 56}
